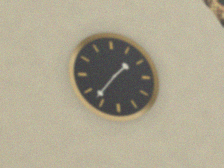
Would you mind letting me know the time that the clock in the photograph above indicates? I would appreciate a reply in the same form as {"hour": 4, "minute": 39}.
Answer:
{"hour": 1, "minute": 37}
